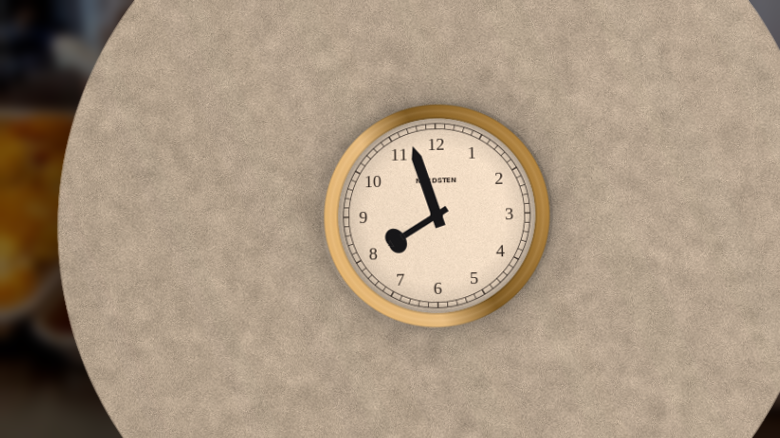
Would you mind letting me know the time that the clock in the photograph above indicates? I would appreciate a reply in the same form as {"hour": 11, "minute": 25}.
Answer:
{"hour": 7, "minute": 57}
